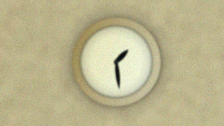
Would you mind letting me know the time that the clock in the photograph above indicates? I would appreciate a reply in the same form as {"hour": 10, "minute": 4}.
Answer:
{"hour": 1, "minute": 29}
